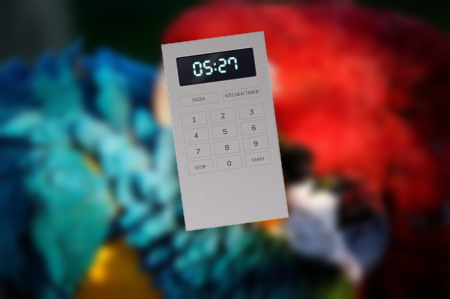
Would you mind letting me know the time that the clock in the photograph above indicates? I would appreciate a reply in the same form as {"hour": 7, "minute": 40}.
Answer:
{"hour": 5, "minute": 27}
